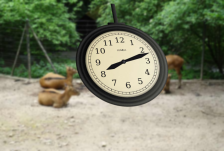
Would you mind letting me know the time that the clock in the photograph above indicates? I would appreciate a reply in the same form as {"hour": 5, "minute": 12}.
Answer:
{"hour": 8, "minute": 12}
